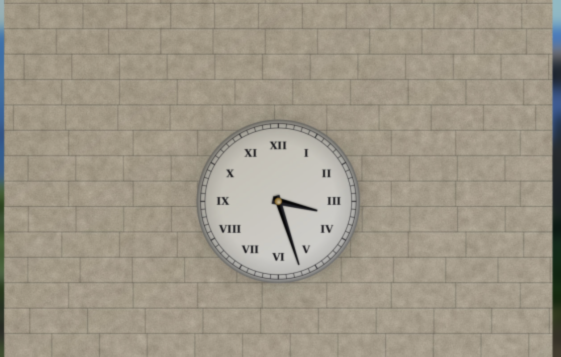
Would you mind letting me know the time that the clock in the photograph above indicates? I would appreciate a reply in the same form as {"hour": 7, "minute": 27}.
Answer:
{"hour": 3, "minute": 27}
